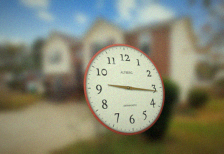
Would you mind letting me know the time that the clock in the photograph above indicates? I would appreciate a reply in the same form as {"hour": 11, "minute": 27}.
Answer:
{"hour": 9, "minute": 16}
